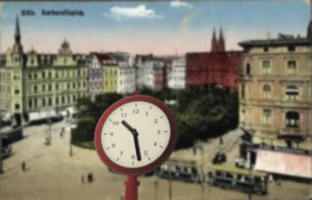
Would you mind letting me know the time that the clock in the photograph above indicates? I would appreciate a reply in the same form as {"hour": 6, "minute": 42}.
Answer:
{"hour": 10, "minute": 28}
